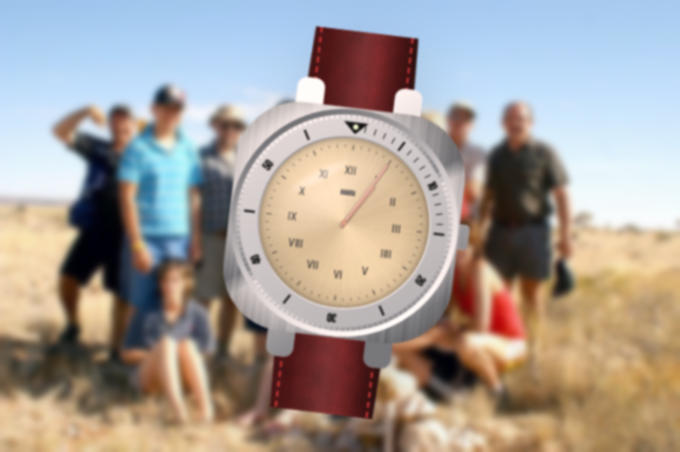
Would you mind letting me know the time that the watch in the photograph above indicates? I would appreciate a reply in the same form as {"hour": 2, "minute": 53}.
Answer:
{"hour": 1, "minute": 5}
